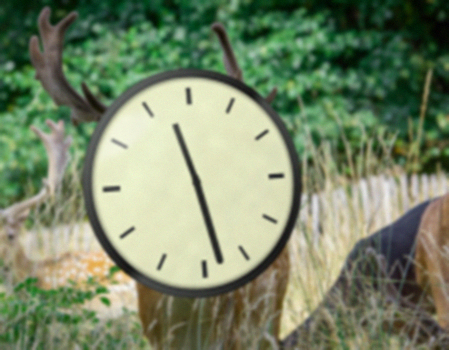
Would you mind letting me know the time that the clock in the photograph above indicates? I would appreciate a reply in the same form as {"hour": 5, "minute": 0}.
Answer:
{"hour": 11, "minute": 28}
